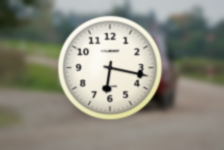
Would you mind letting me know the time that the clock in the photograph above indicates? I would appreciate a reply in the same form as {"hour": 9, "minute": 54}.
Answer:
{"hour": 6, "minute": 17}
